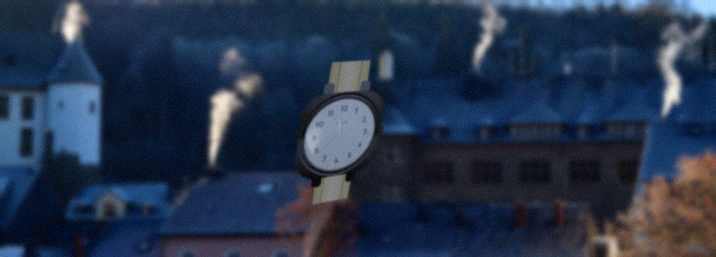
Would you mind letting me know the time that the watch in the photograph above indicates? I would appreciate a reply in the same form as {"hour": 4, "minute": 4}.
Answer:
{"hour": 11, "minute": 38}
